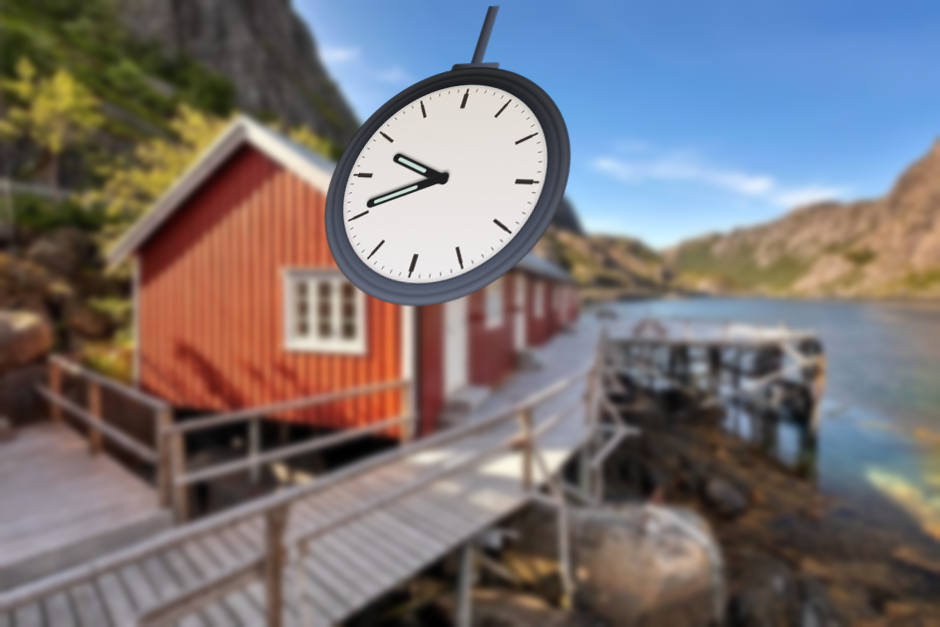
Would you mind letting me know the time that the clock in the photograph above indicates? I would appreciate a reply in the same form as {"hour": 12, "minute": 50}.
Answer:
{"hour": 9, "minute": 41}
